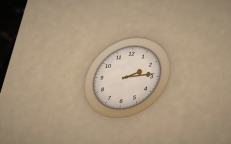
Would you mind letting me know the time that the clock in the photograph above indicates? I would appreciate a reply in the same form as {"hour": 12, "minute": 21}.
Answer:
{"hour": 2, "minute": 14}
